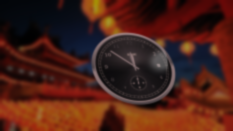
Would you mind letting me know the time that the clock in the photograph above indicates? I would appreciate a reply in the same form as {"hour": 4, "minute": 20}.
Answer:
{"hour": 11, "minute": 52}
